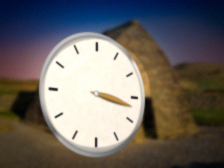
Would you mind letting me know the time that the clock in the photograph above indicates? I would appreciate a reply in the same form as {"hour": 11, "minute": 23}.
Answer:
{"hour": 3, "minute": 17}
